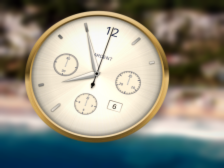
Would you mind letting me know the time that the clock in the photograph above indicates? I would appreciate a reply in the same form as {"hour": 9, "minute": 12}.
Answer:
{"hour": 7, "minute": 55}
